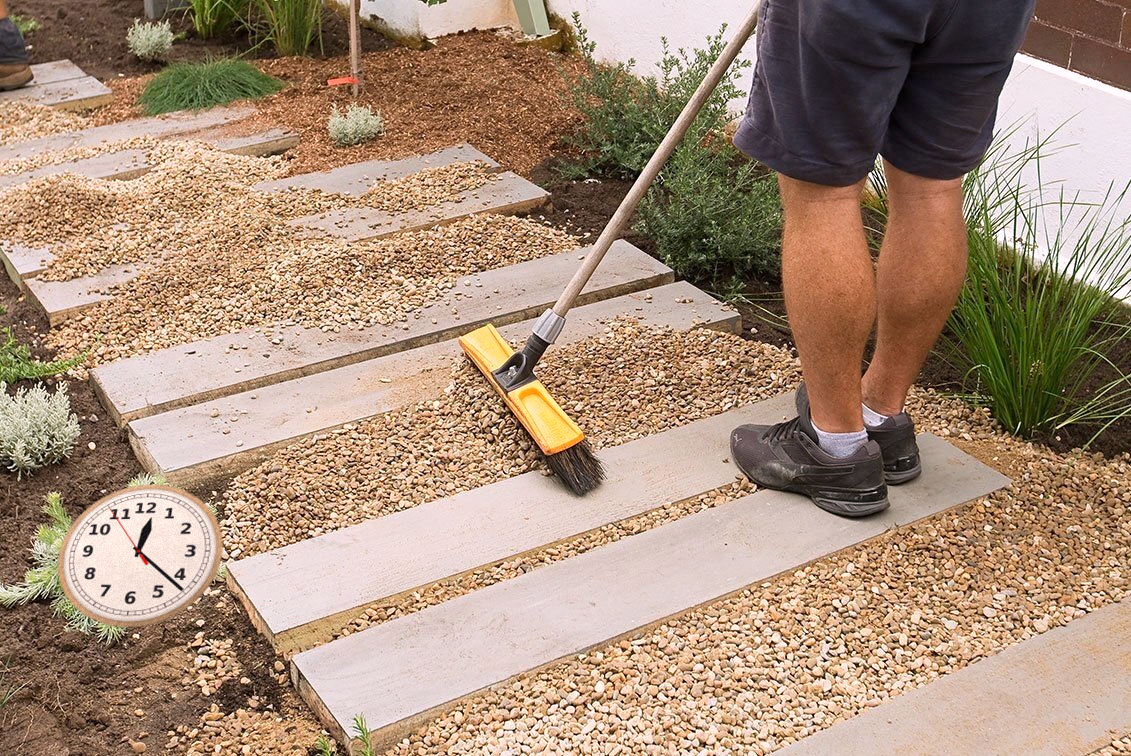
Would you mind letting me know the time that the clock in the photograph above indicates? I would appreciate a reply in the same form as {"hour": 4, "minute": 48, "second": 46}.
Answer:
{"hour": 12, "minute": 21, "second": 54}
